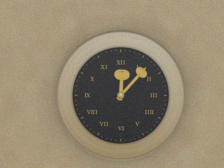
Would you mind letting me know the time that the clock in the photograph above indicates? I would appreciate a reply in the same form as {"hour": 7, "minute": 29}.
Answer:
{"hour": 12, "minute": 7}
